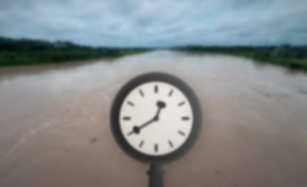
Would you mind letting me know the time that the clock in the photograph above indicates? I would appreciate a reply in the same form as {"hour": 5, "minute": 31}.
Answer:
{"hour": 12, "minute": 40}
